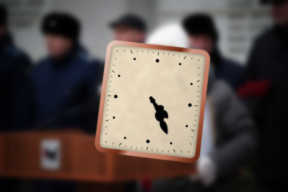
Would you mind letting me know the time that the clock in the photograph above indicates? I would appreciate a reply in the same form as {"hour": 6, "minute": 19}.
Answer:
{"hour": 4, "minute": 25}
